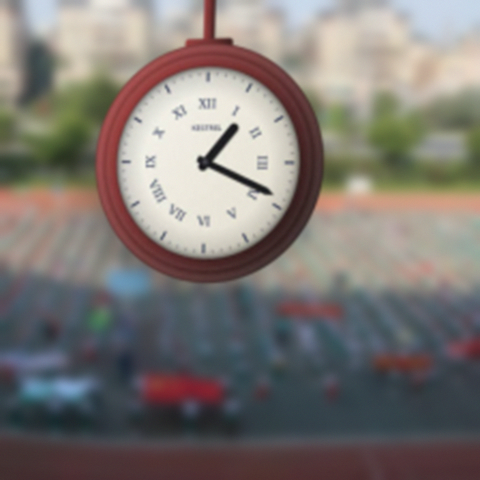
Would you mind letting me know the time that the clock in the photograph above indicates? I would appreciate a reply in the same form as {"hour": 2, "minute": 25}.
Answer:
{"hour": 1, "minute": 19}
